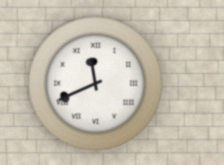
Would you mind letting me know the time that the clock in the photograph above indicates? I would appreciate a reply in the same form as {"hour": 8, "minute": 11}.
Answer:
{"hour": 11, "minute": 41}
